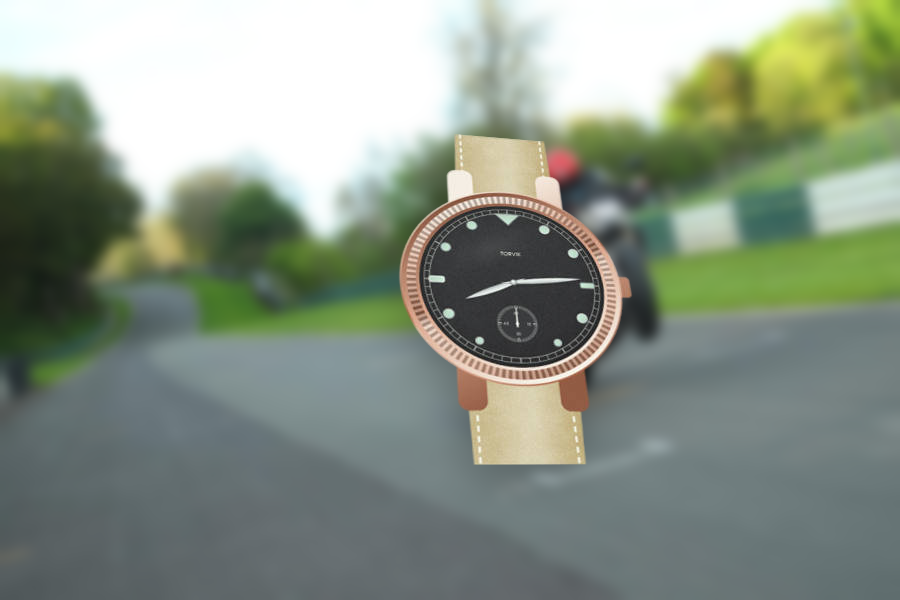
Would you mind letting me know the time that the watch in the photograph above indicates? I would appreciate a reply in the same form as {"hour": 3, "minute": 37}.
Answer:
{"hour": 8, "minute": 14}
